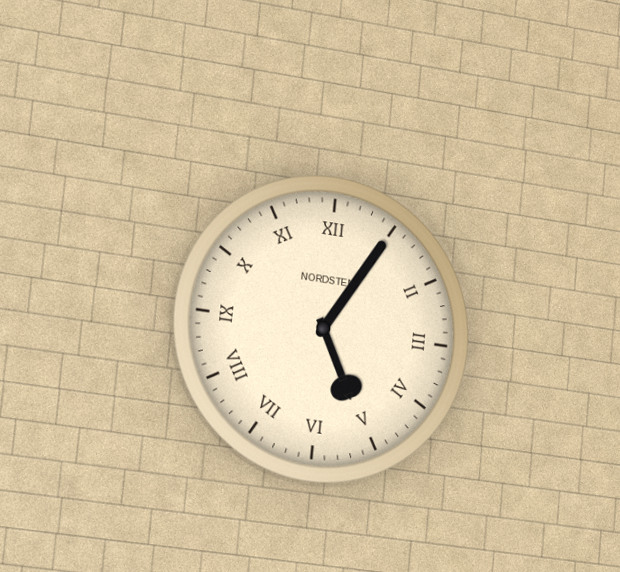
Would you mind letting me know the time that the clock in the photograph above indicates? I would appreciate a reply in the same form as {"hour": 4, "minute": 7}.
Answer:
{"hour": 5, "minute": 5}
